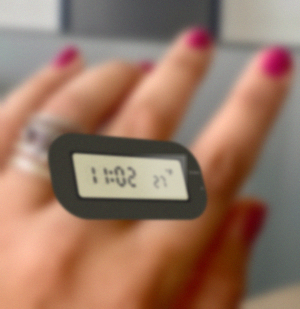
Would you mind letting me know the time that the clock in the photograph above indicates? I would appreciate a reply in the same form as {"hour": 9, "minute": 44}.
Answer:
{"hour": 11, "minute": 2}
